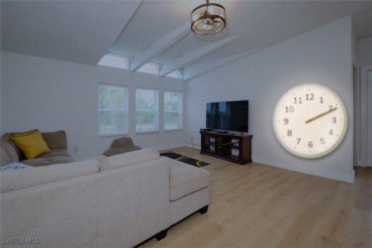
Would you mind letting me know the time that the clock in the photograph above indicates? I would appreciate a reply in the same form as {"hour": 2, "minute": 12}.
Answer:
{"hour": 2, "minute": 11}
